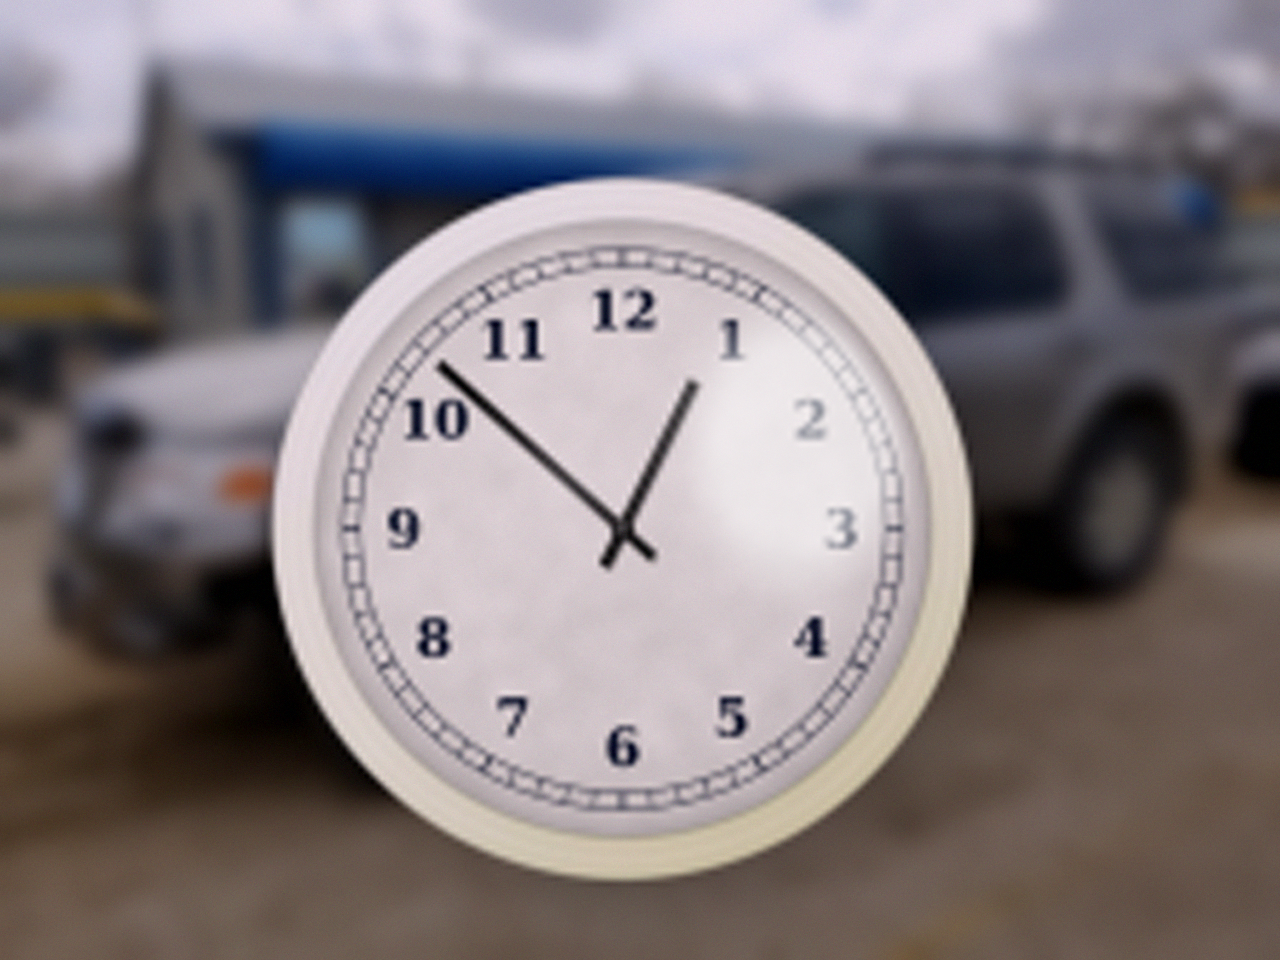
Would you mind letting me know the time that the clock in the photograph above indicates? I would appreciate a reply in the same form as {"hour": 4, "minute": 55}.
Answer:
{"hour": 12, "minute": 52}
